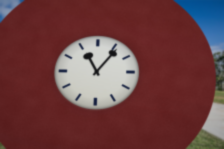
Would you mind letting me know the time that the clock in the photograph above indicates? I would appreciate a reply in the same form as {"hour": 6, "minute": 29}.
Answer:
{"hour": 11, "minute": 6}
